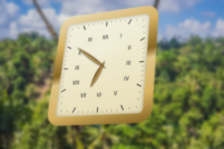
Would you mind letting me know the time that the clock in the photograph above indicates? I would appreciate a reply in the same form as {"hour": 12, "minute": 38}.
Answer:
{"hour": 6, "minute": 51}
